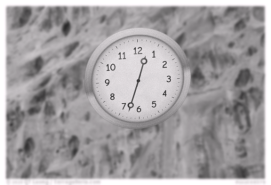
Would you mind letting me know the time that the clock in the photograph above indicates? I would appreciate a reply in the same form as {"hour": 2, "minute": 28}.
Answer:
{"hour": 12, "minute": 33}
